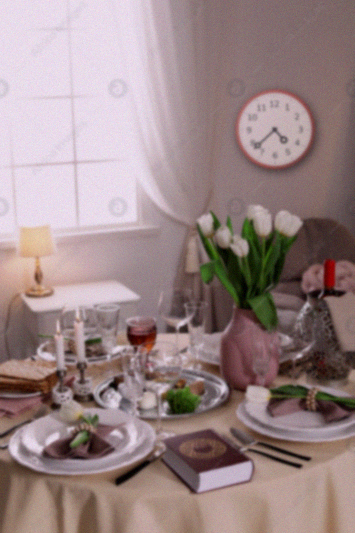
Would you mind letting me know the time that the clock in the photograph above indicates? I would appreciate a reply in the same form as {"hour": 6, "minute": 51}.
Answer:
{"hour": 4, "minute": 38}
